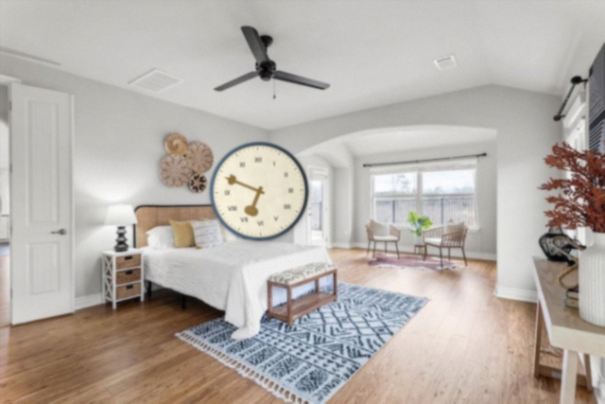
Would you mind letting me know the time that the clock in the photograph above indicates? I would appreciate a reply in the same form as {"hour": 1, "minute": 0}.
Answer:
{"hour": 6, "minute": 49}
